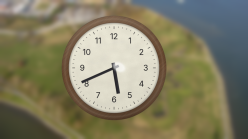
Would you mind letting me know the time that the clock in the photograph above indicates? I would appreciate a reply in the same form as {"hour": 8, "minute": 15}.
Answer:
{"hour": 5, "minute": 41}
